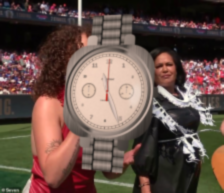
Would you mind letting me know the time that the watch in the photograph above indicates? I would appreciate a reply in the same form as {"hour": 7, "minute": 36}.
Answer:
{"hour": 11, "minute": 26}
